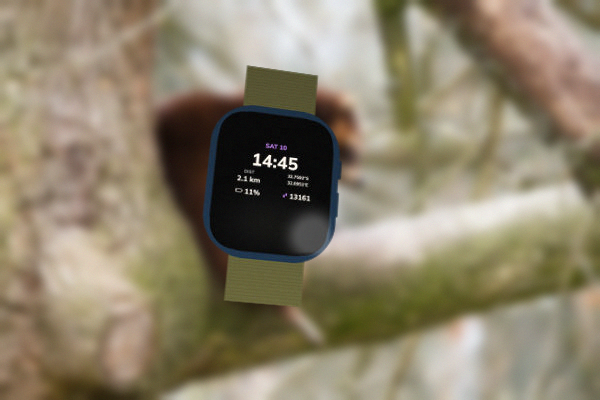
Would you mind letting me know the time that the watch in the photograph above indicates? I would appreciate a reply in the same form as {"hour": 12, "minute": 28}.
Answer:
{"hour": 14, "minute": 45}
